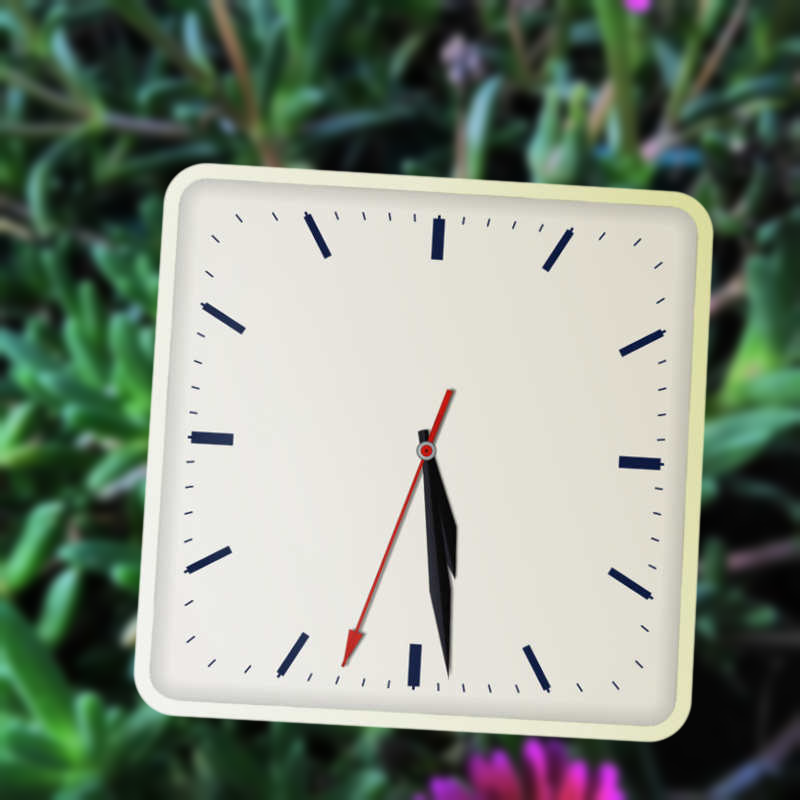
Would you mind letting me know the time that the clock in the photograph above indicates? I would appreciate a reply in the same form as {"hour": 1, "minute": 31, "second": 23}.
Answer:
{"hour": 5, "minute": 28, "second": 33}
